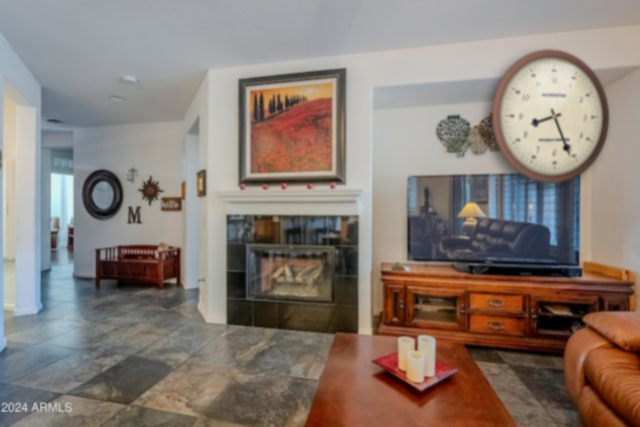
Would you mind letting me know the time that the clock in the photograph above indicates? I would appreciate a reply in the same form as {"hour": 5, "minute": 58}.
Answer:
{"hour": 8, "minute": 26}
